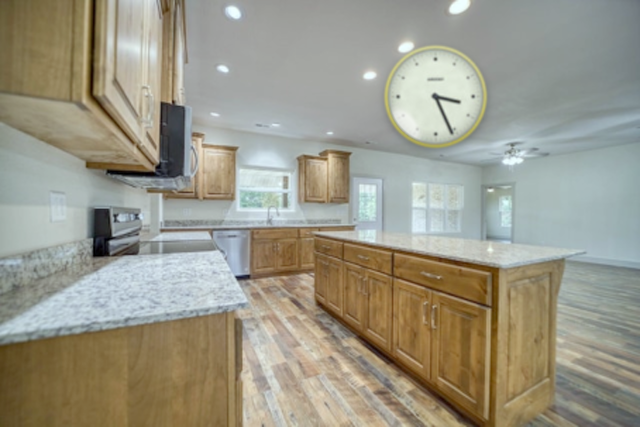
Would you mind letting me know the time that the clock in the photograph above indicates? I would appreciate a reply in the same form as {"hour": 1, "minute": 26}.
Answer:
{"hour": 3, "minute": 26}
